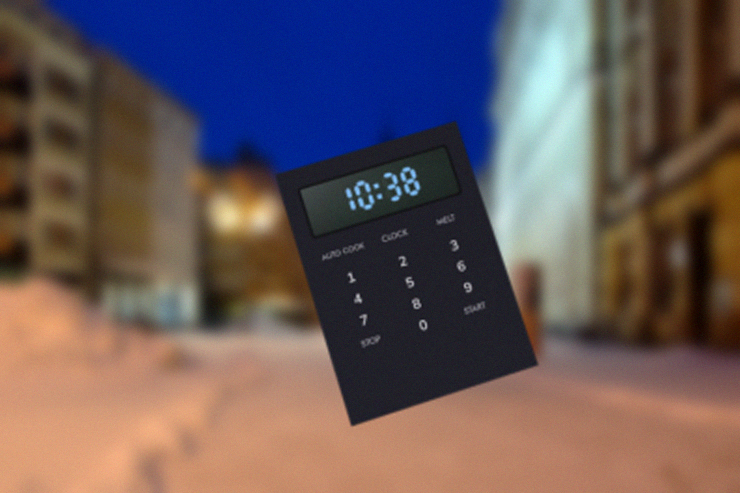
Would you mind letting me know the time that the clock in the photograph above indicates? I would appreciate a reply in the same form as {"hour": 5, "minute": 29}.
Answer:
{"hour": 10, "minute": 38}
